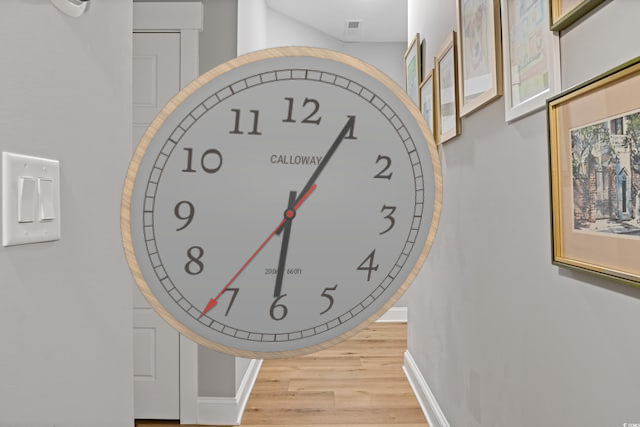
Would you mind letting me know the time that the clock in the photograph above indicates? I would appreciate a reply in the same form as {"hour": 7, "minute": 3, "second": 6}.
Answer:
{"hour": 6, "minute": 4, "second": 36}
